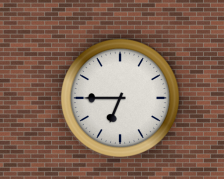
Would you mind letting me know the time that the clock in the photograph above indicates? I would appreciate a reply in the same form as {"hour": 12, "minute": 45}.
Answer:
{"hour": 6, "minute": 45}
